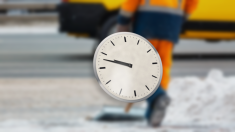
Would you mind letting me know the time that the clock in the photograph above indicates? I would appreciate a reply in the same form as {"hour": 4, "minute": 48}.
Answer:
{"hour": 9, "minute": 48}
